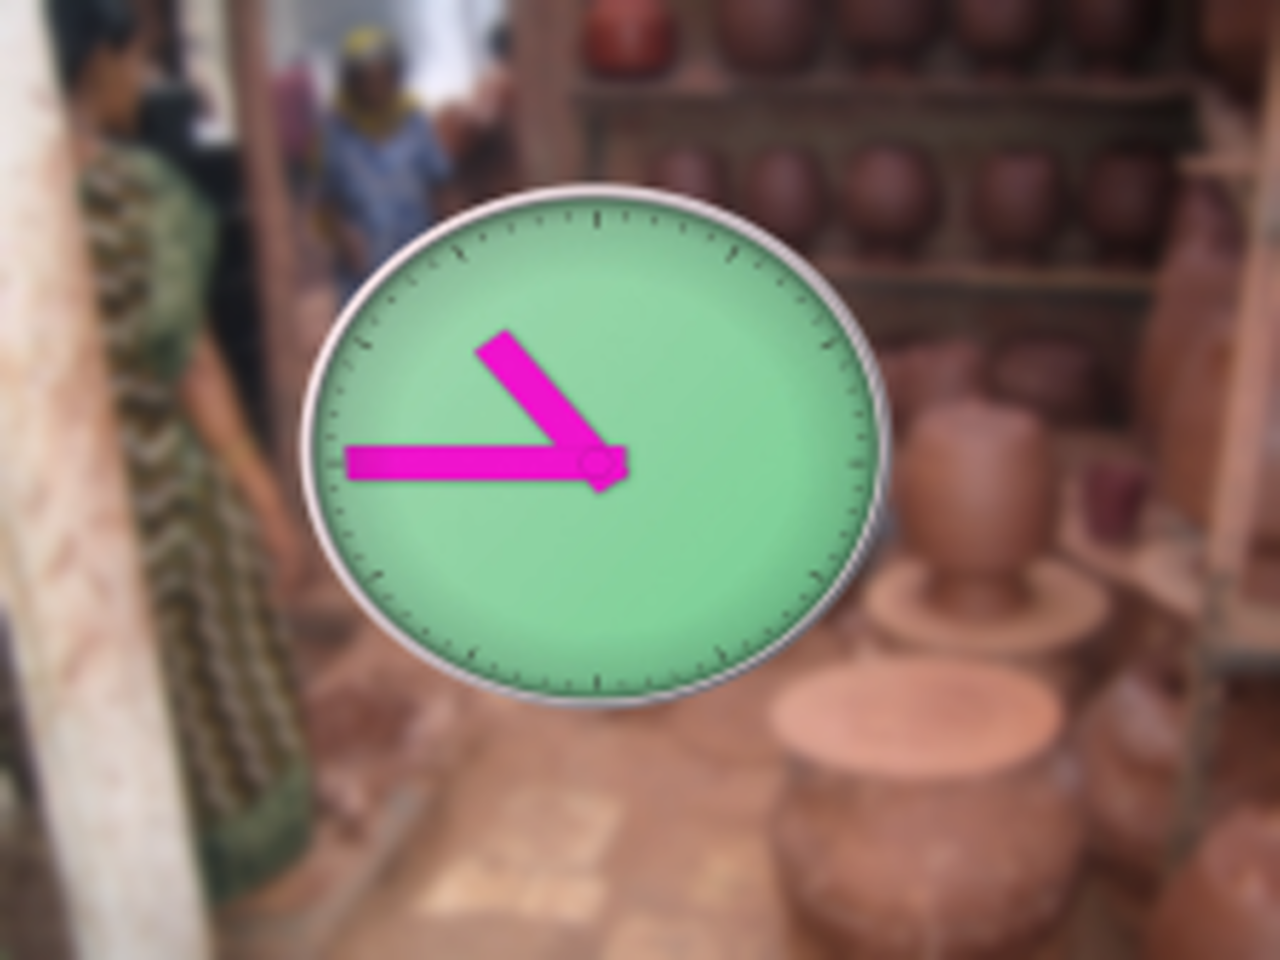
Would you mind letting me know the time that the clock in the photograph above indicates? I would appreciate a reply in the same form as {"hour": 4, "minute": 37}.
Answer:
{"hour": 10, "minute": 45}
